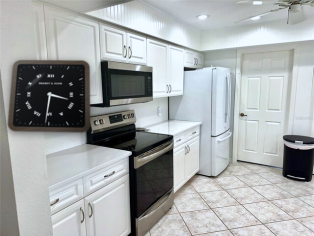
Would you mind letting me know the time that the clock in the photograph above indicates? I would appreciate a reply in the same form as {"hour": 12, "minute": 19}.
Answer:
{"hour": 3, "minute": 31}
